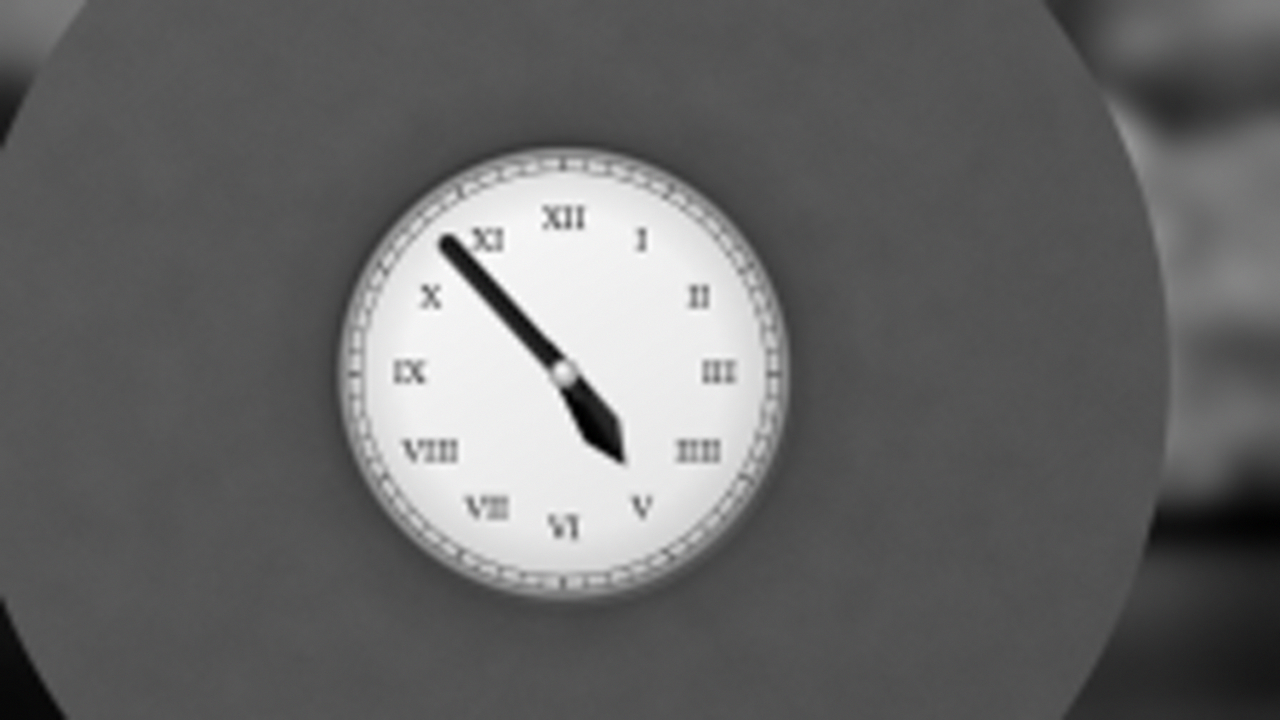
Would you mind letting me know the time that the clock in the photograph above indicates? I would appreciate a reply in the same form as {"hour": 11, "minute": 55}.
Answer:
{"hour": 4, "minute": 53}
